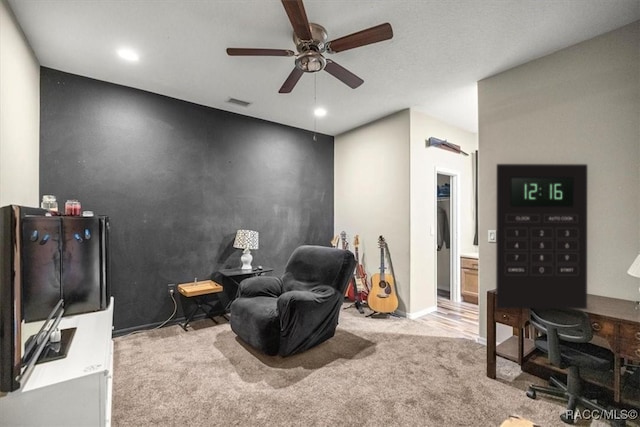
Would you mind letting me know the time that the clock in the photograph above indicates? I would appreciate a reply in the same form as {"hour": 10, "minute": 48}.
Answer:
{"hour": 12, "minute": 16}
